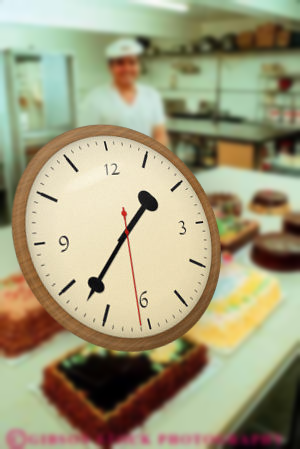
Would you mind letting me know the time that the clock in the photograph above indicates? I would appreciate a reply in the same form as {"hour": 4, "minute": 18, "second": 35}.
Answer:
{"hour": 1, "minute": 37, "second": 31}
